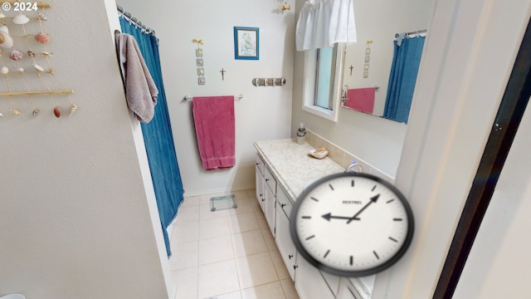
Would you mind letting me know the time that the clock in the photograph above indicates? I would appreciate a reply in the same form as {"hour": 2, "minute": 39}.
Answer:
{"hour": 9, "minute": 7}
